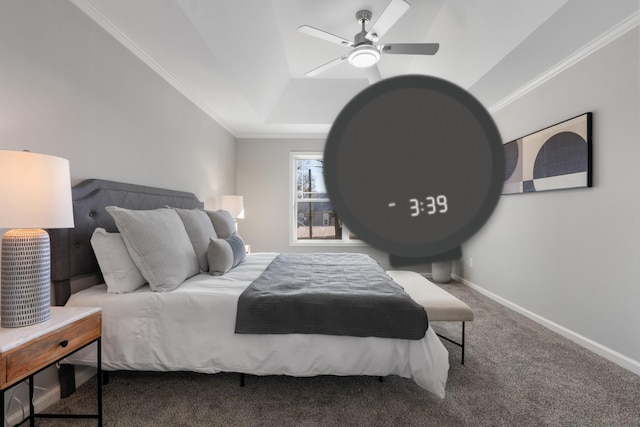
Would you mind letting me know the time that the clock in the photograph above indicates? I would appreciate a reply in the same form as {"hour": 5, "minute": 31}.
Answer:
{"hour": 3, "minute": 39}
